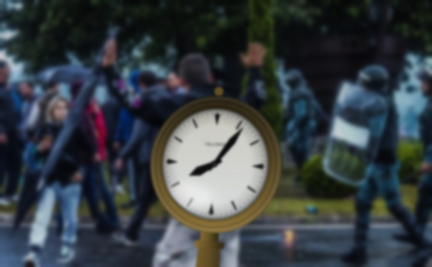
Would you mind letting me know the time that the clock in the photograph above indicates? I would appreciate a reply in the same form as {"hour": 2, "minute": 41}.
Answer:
{"hour": 8, "minute": 6}
